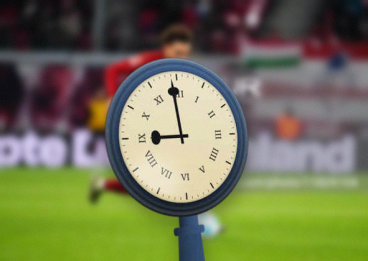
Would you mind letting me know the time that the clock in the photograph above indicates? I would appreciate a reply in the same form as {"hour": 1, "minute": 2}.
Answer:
{"hour": 8, "minute": 59}
